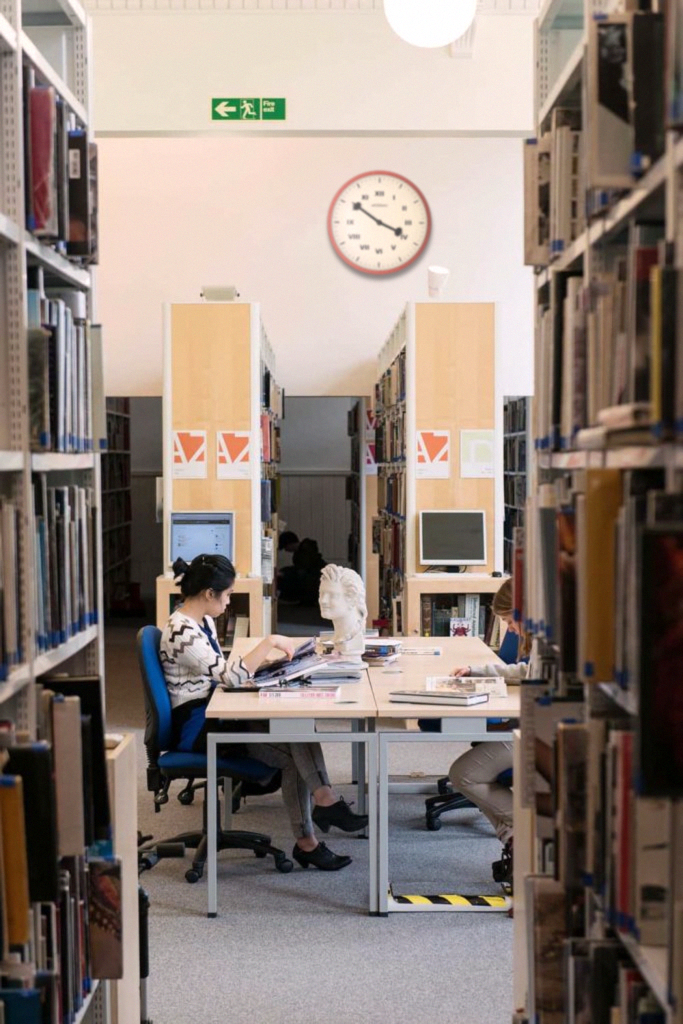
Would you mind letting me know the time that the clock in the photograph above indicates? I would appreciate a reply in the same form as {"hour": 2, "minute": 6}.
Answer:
{"hour": 3, "minute": 51}
